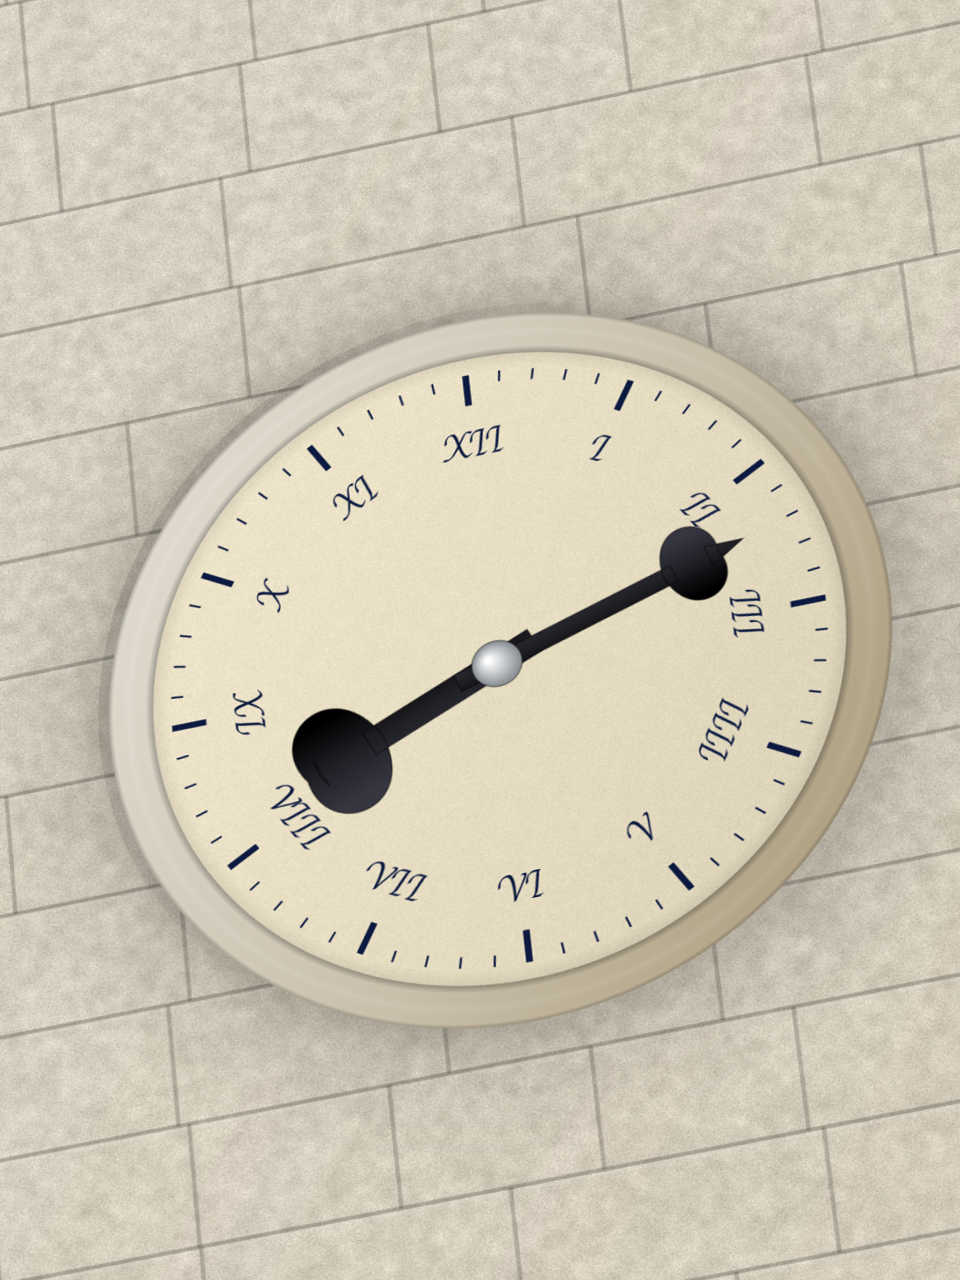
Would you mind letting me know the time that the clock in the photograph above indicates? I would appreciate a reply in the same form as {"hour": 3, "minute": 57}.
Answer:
{"hour": 8, "minute": 12}
